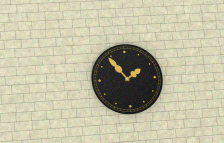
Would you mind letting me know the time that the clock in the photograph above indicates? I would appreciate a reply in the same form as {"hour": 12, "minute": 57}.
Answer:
{"hour": 1, "minute": 54}
